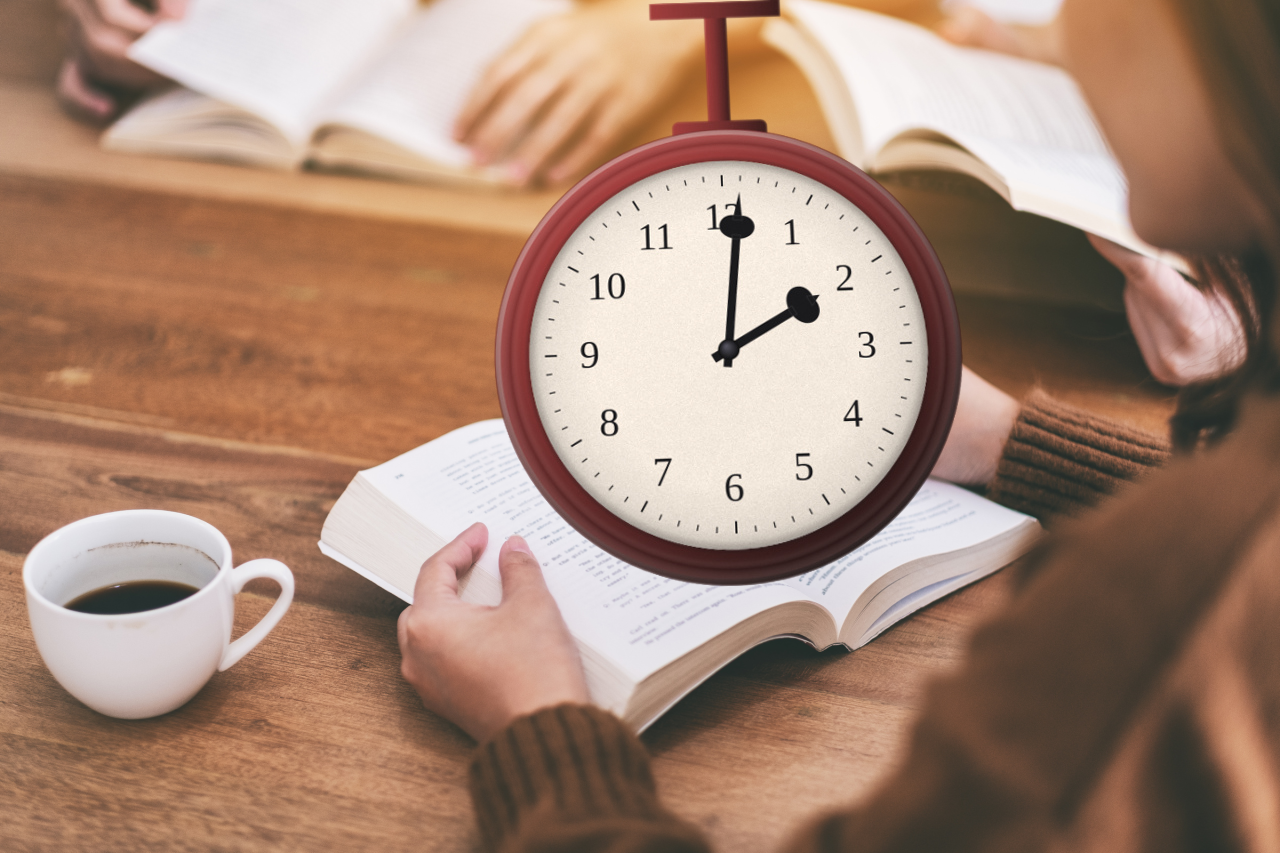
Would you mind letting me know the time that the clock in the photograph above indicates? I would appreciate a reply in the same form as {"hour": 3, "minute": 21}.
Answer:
{"hour": 2, "minute": 1}
